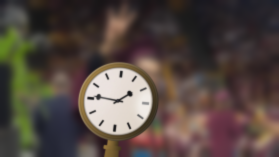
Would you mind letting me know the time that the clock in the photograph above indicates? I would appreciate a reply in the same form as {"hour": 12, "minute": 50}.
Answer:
{"hour": 1, "minute": 46}
